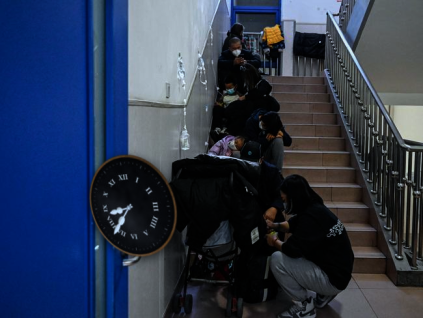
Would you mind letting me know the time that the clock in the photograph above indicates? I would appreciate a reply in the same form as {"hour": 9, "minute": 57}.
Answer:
{"hour": 8, "minute": 37}
